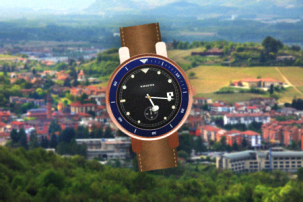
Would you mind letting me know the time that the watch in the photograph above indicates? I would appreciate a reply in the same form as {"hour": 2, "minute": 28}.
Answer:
{"hour": 5, "minute": 17}
